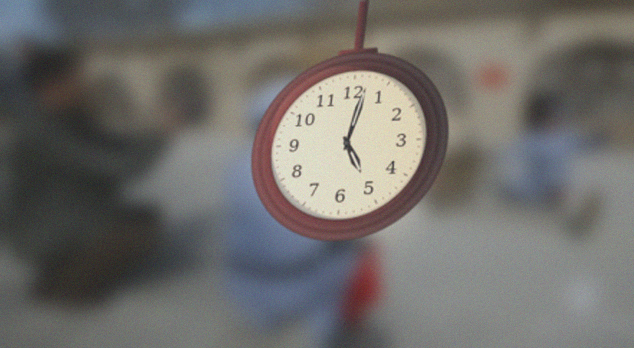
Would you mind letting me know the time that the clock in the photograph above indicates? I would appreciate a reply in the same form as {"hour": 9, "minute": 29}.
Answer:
{"hour": 5, "minute": 2}
